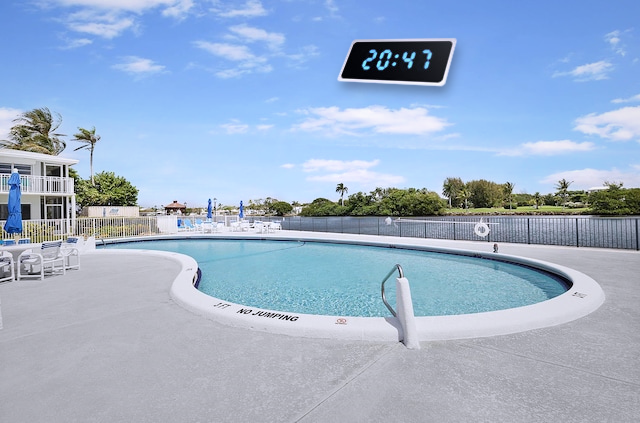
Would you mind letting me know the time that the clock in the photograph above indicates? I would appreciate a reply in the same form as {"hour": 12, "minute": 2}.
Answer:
{"hour": 20, "minute": 47}
